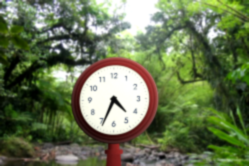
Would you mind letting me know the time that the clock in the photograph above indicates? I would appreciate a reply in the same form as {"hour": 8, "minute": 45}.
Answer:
{"hour": 4, "minute": 34}
